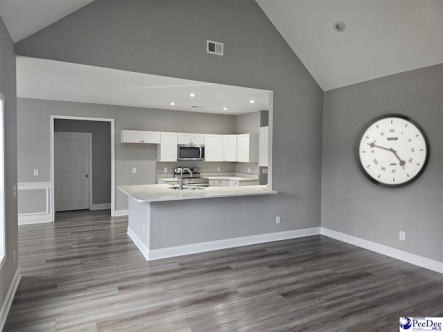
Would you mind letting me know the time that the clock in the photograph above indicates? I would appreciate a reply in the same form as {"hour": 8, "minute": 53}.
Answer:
{"hour": 4, "minute": 48}
